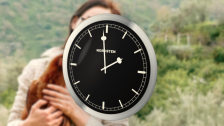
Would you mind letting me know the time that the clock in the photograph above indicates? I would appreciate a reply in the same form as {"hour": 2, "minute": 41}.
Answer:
{"hour": 1, "minute": 59}
